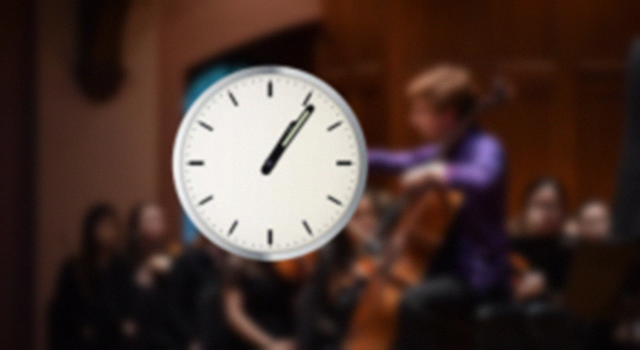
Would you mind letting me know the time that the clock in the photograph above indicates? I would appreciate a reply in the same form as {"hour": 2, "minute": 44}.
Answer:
{"hour": 1, "minute": 6}
